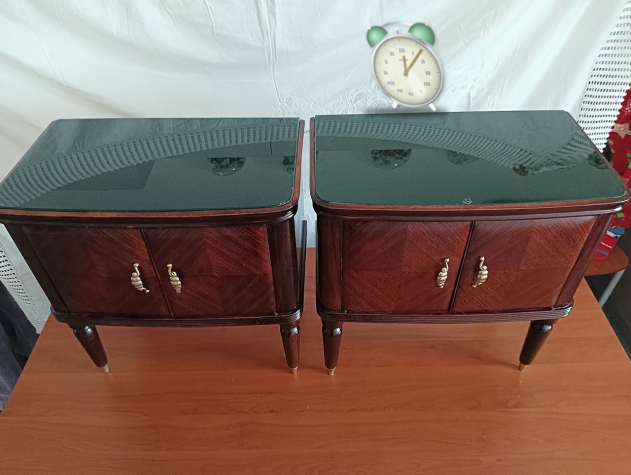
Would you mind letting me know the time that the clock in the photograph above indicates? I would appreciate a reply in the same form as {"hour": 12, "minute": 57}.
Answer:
{"hour": 12, "minute": 7}
